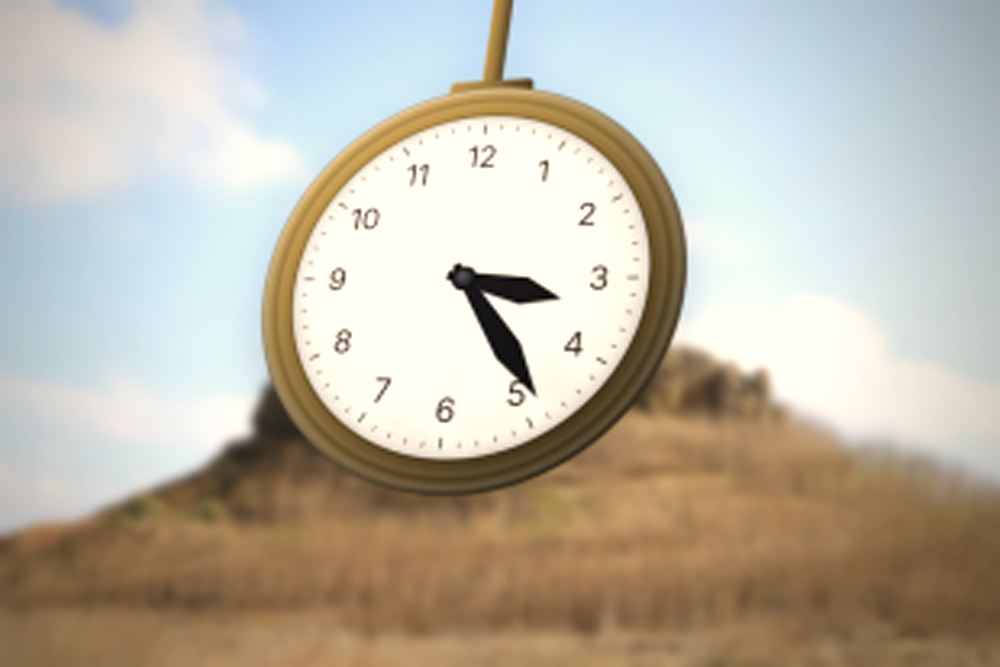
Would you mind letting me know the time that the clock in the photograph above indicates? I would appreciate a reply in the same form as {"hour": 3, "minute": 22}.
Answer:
{"hour": 3, "minute": 24}
